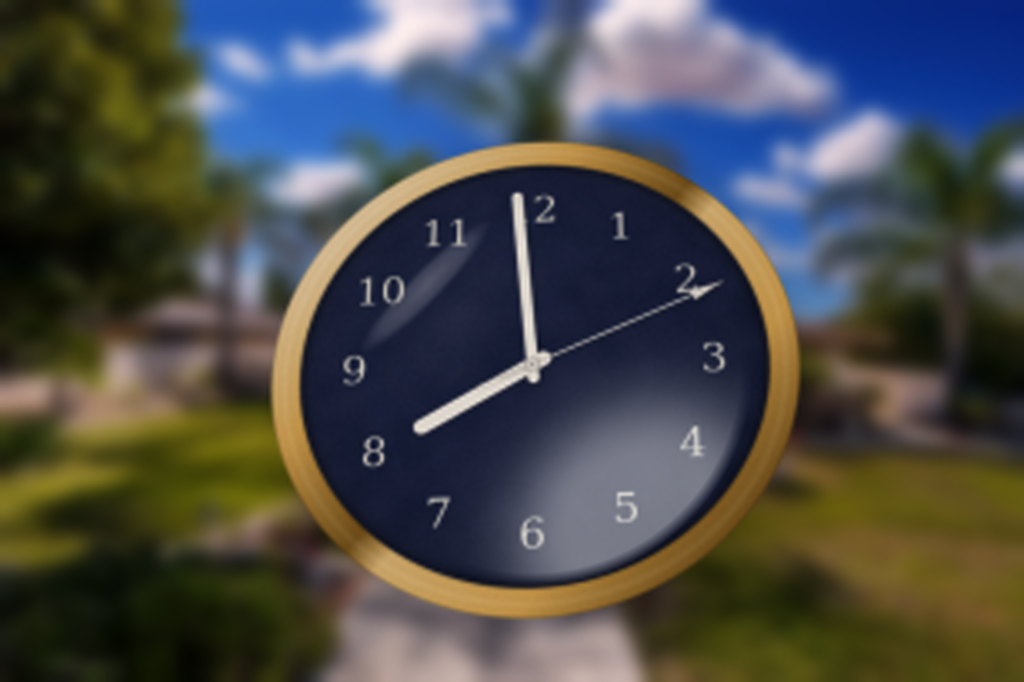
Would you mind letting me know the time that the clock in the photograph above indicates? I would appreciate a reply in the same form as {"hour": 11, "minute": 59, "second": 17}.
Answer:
{"hour": 7, "minute": 59, "second": 11}
